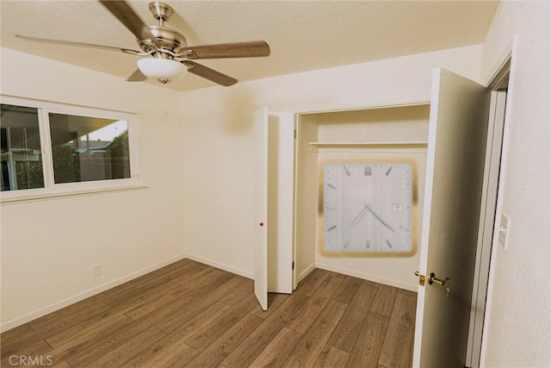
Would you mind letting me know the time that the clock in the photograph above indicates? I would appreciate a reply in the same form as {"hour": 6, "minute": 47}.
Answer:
{"hour": 7, "minute": 22}
